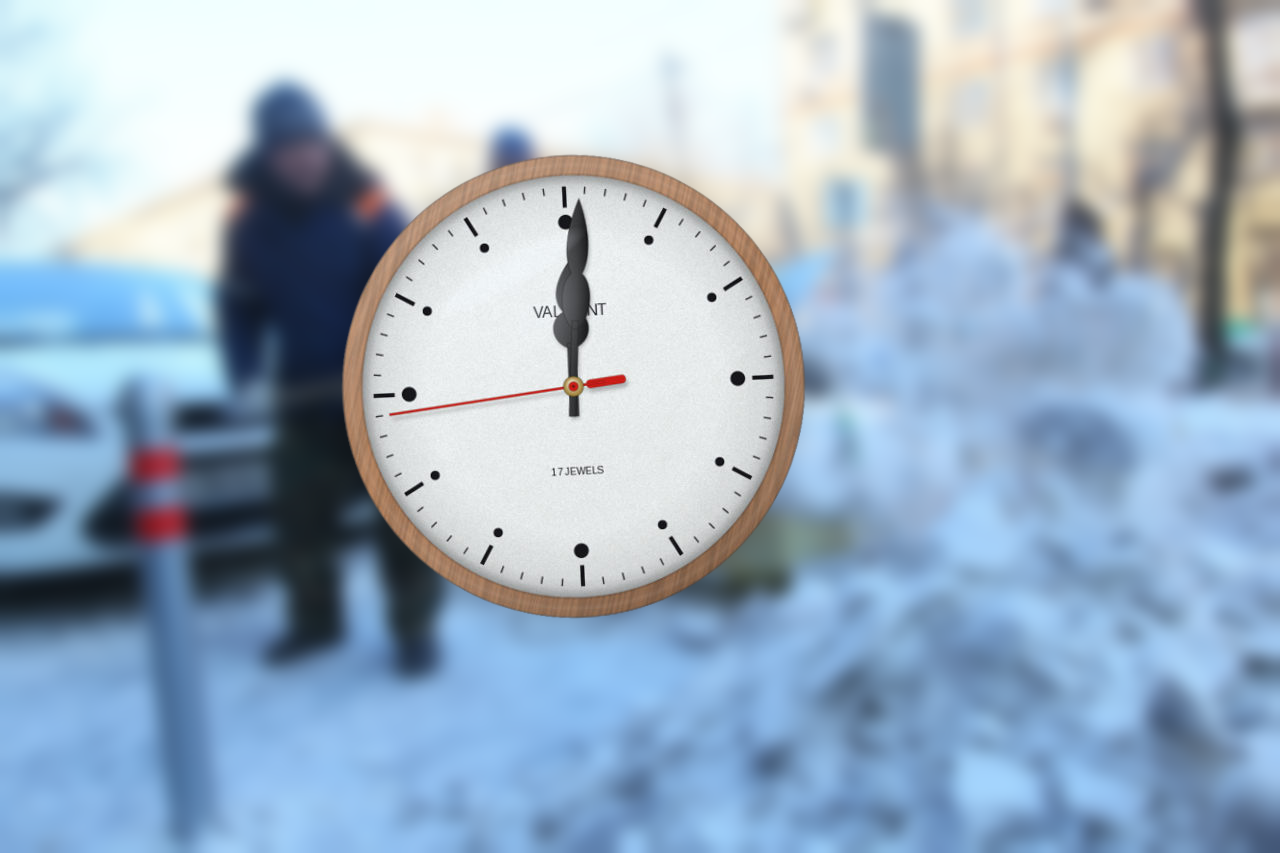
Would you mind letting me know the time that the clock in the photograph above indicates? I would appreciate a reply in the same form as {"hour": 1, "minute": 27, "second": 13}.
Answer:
{"hour": 12, "minute": 0, "second": 44}
